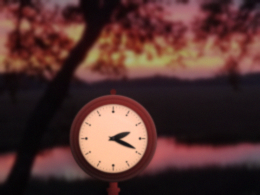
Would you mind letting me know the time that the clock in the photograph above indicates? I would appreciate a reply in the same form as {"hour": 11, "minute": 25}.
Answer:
{"hour": 2, "minute": 19}
